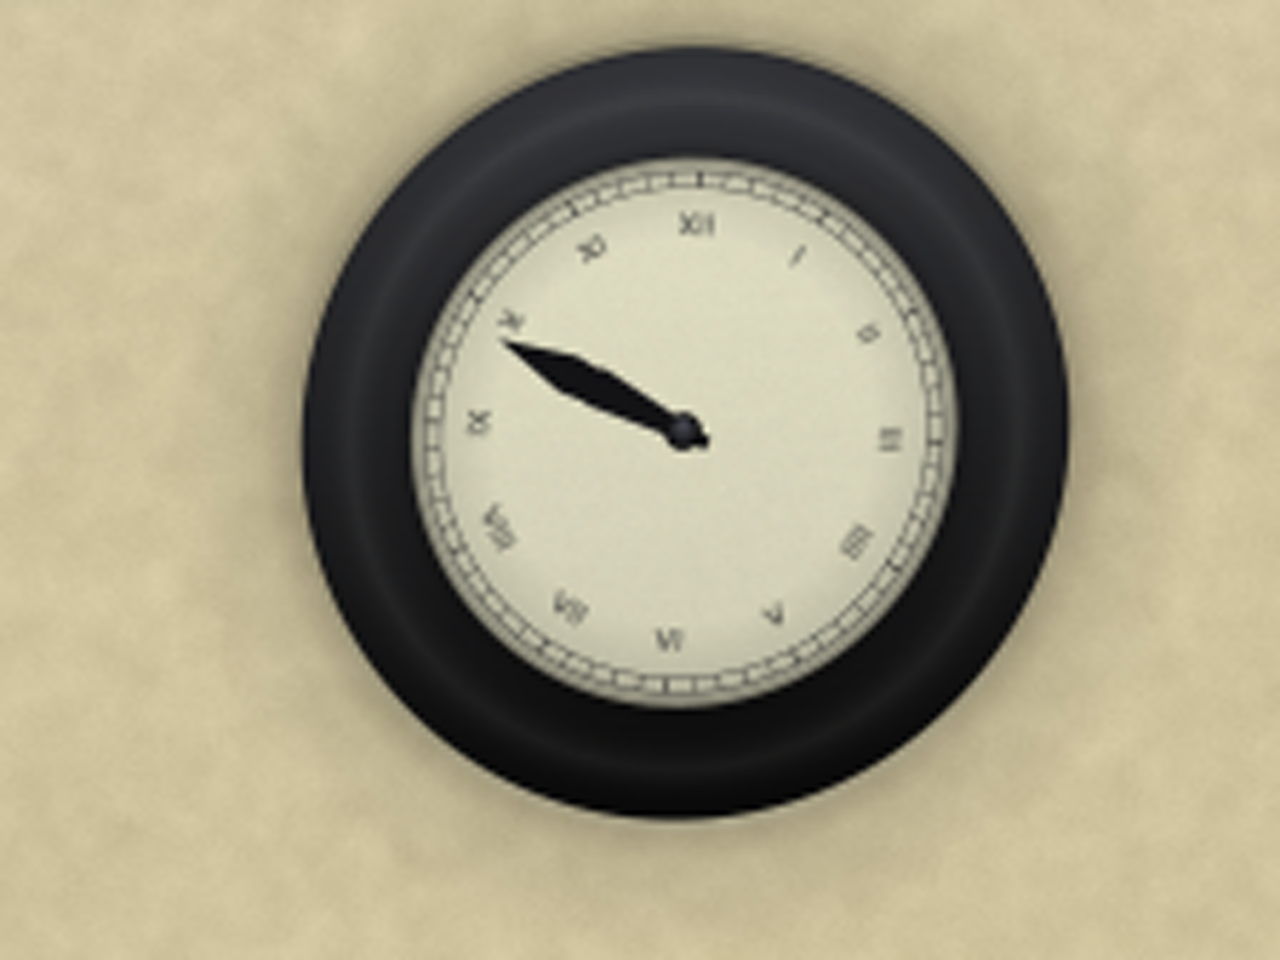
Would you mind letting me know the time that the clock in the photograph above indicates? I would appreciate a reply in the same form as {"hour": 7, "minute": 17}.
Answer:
{"hour": 9, "minute": 49}
